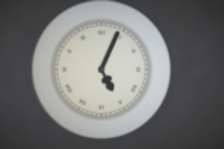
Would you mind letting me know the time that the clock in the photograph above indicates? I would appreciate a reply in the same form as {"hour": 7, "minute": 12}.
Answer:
{"hour": 5, "minute": 4}
